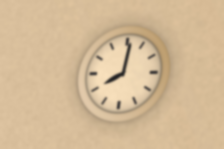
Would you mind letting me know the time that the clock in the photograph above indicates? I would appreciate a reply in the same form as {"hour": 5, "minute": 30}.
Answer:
{"hour": 8, "minute": 1}
